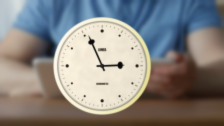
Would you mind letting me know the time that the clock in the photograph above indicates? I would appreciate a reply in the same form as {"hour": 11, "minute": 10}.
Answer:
{"hour": 2, "minute": 56}
